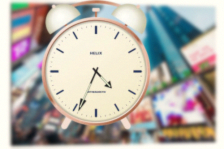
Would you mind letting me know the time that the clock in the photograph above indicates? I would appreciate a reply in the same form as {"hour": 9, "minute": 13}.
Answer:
{"hour": 4, "minute": 34}
